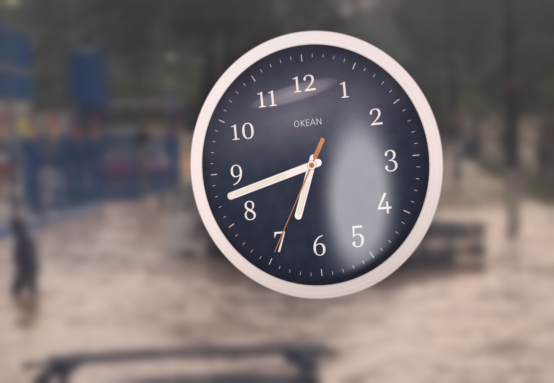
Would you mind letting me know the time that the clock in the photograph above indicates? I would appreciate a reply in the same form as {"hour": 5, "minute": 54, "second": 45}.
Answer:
{"hour": 6, "minute": 42, "second": 35}
